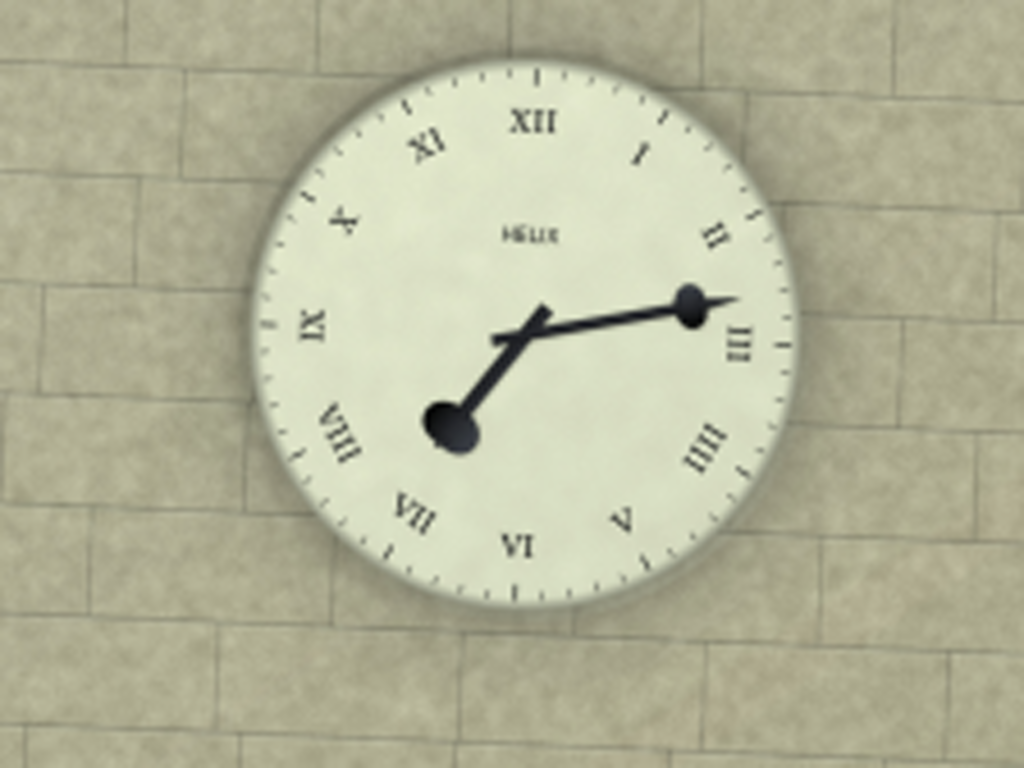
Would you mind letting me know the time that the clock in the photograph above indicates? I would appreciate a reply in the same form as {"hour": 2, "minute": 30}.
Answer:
{"hour": 7, "minute": 13}
